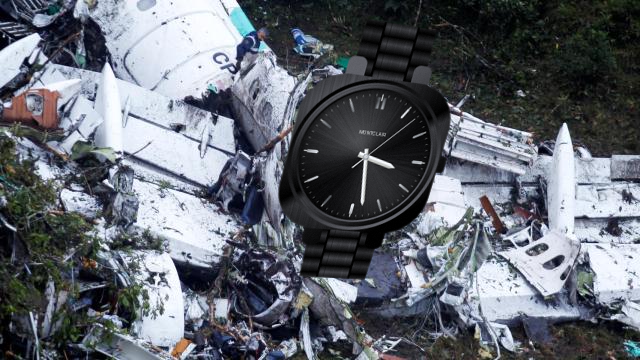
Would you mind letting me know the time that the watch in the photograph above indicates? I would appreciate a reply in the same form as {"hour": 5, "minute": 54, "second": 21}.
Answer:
{"hour": 3, "minute": 28, "second": 7}
